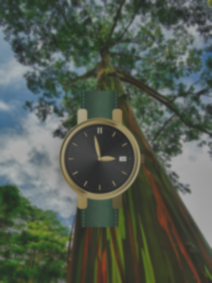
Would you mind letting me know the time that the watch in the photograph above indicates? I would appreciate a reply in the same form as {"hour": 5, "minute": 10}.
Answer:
{"hour": 2, "minute": 58}
